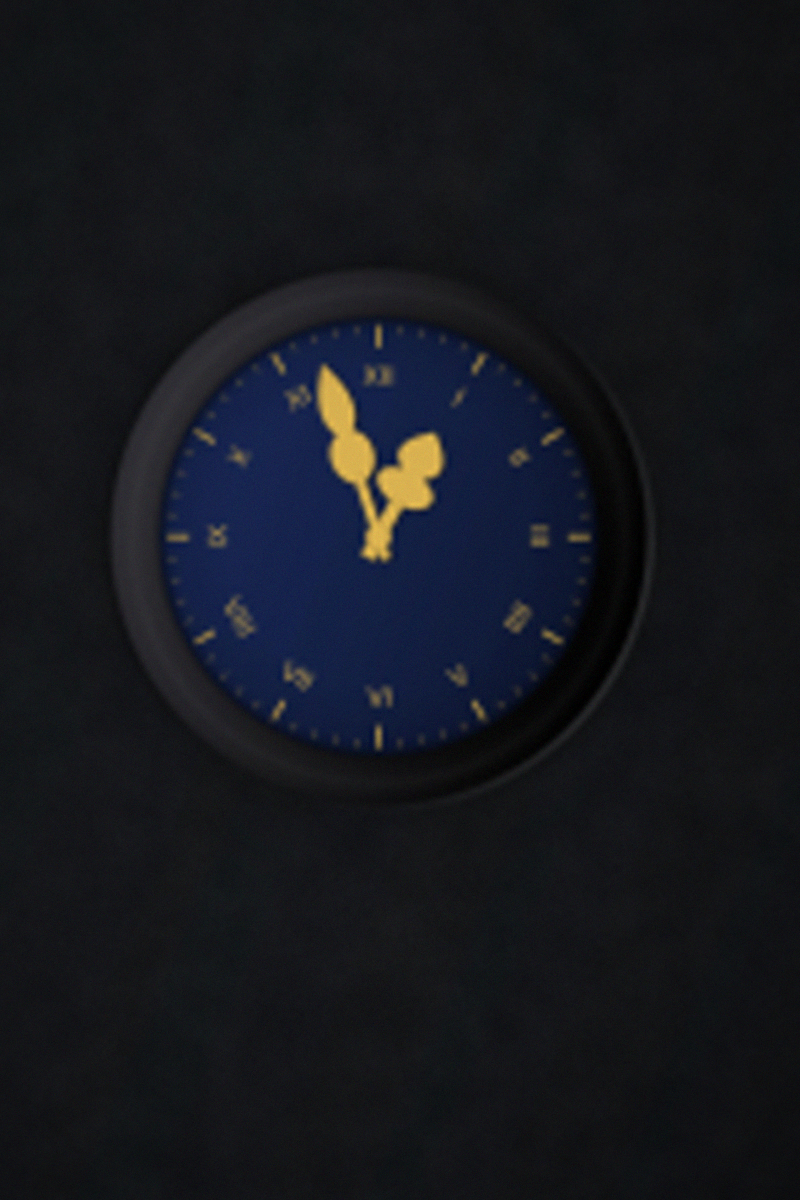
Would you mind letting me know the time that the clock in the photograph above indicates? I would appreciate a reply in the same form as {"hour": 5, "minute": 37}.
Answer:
{"hour": 12, "minute": 57}
